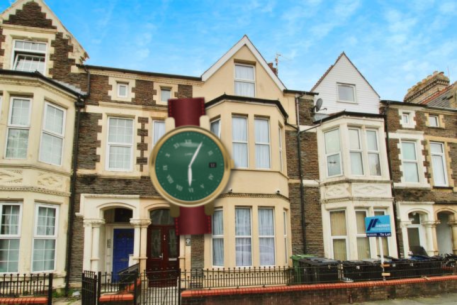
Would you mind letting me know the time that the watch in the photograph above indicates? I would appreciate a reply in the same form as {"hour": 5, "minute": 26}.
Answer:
{"hour": 6, "minute": 5}
